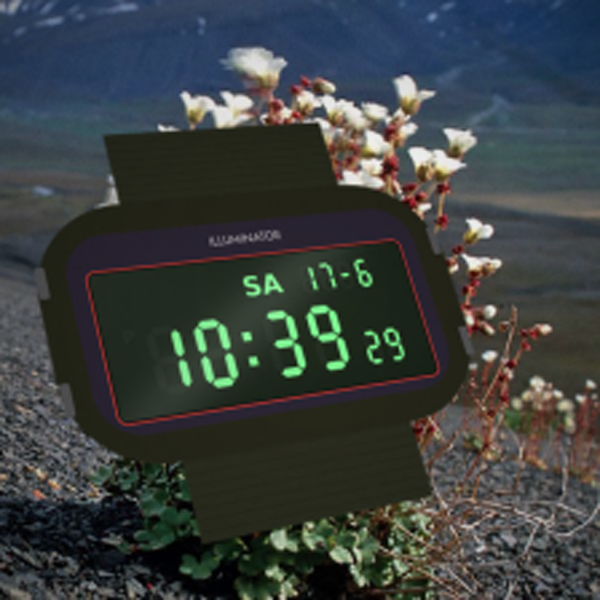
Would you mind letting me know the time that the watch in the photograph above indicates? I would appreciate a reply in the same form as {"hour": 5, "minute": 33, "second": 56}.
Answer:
{"hour": 10, "minute": 39, "second": 29}
